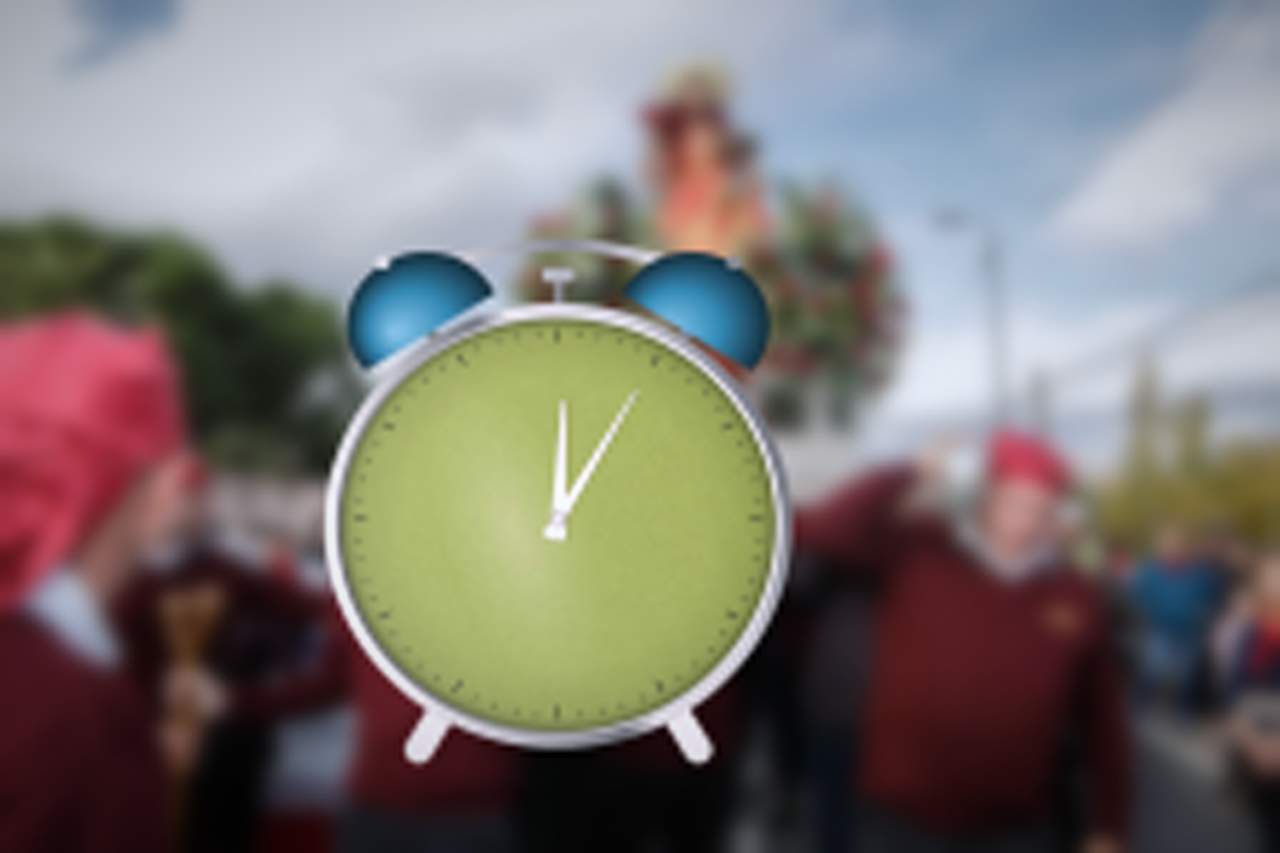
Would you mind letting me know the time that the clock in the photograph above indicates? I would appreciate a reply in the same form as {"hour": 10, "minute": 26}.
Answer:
{"hour": 12, "minute": 5}
